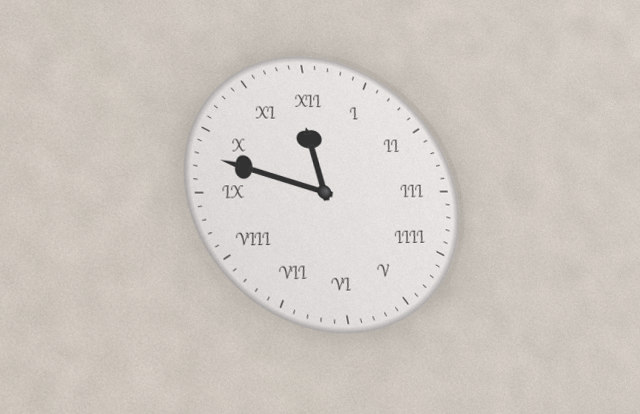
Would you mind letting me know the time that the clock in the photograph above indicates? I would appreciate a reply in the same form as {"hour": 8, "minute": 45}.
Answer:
{"hour": 11, "minute": 48}
